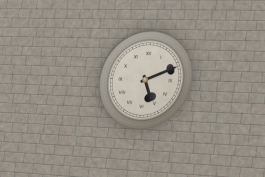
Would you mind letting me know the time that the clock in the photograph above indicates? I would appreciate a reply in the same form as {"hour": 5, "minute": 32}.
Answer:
{"hour": 5, "minute": 11}
